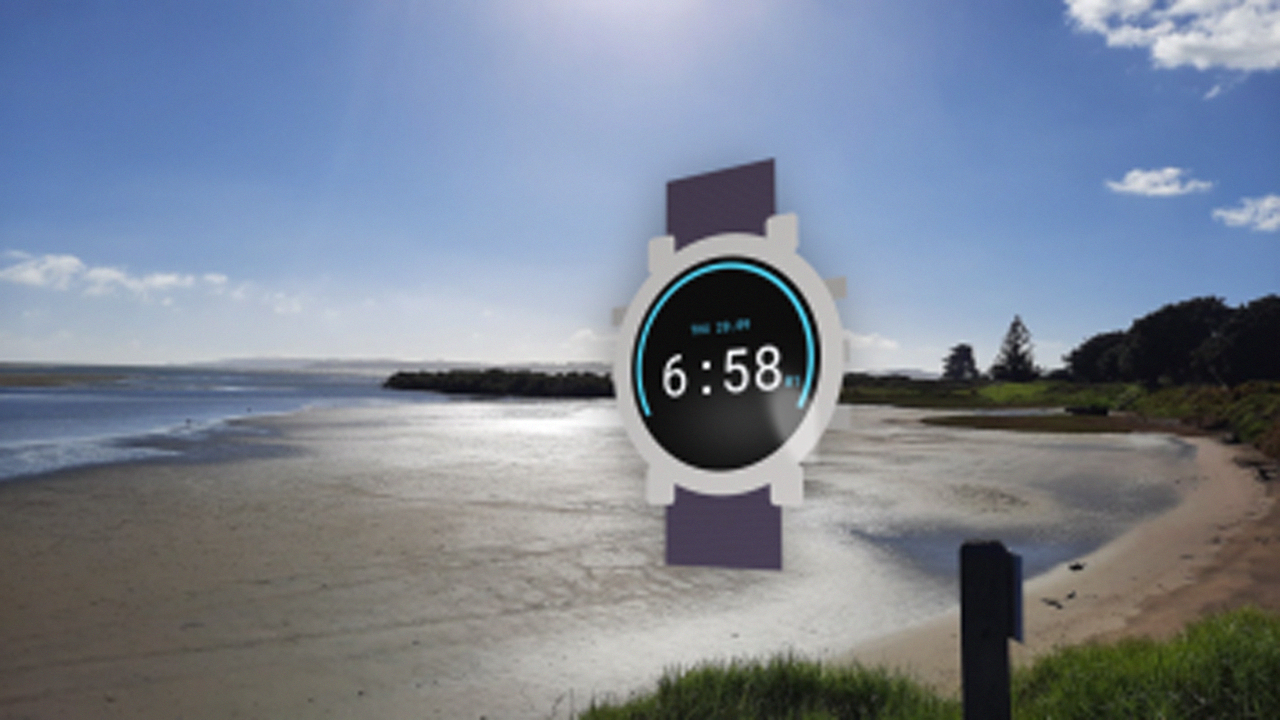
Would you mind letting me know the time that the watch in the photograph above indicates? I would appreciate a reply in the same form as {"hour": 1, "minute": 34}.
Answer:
{"hour": 6, "minute": 58}
